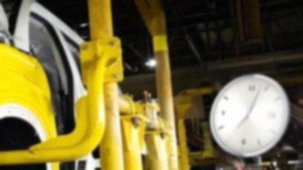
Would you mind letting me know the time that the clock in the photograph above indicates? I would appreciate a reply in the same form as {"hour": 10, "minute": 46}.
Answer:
{"hour": 7, "minute": 3}
